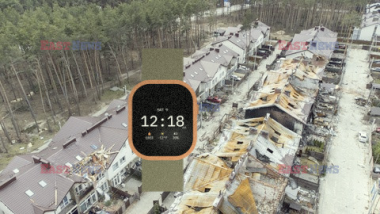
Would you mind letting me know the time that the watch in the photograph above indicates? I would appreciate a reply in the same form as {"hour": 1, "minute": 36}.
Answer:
{"hour": 12, "minute": 18}
